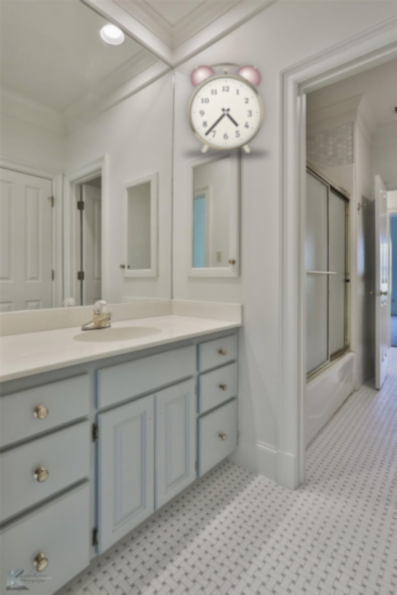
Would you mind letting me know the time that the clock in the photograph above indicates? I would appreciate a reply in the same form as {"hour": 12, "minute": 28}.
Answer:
{"hour": 4, "minute": 37}
